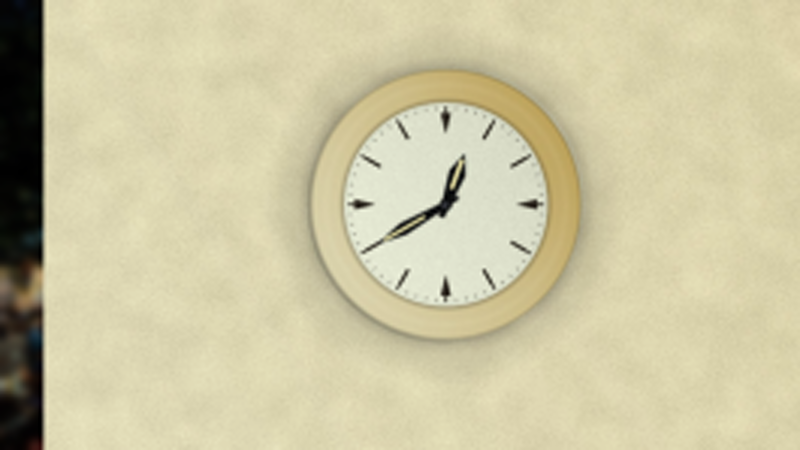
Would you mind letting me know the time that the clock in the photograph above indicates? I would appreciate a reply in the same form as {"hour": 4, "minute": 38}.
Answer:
{"hour": 12, "minute": 40}
